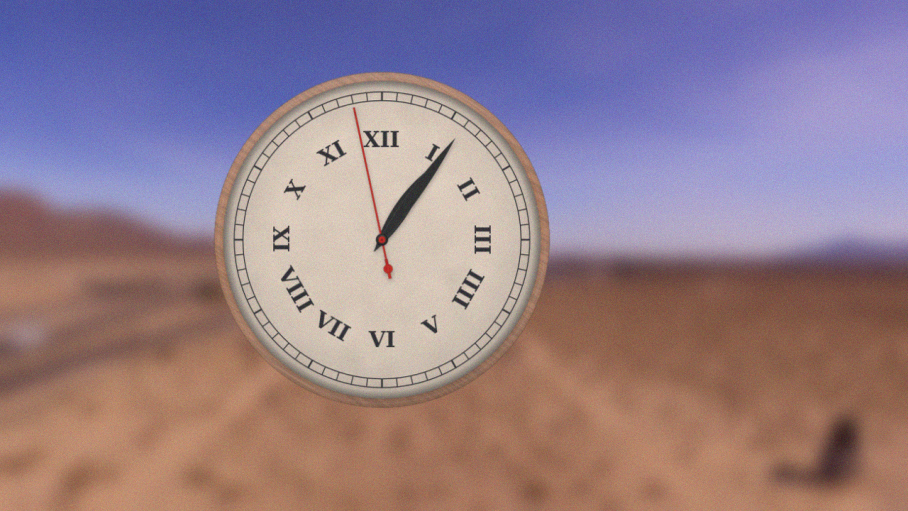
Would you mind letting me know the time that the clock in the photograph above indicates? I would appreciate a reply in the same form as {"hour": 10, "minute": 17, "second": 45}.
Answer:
{"hour": 1, "minute": 5, "second": 58}
